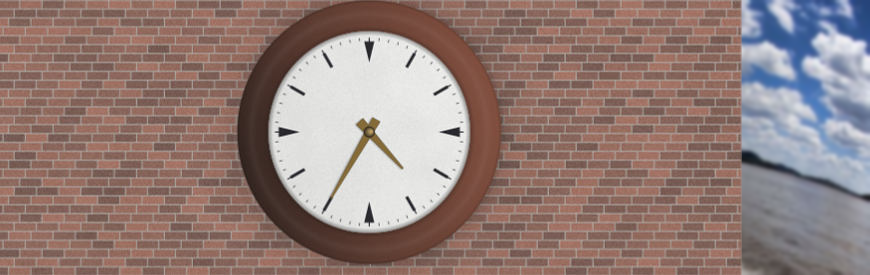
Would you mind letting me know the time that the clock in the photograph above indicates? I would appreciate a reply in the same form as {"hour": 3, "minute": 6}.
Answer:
{"hour": 4, "minute": 35}
